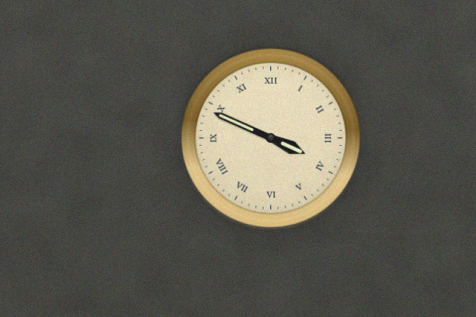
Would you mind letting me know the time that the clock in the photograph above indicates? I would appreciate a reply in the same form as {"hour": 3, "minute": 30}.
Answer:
{"hour": 3, "minute": 49}
